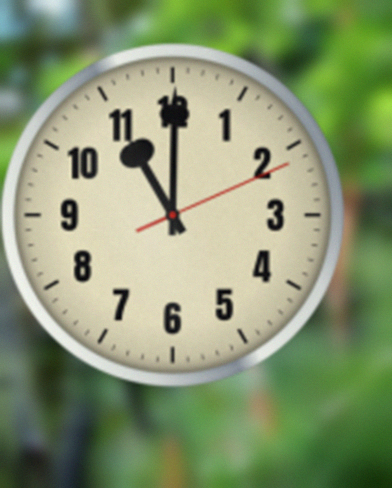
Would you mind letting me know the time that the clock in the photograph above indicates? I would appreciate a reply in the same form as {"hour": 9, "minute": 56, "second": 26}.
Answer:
{"hour": 11, "minute": 0, "second": 11}
